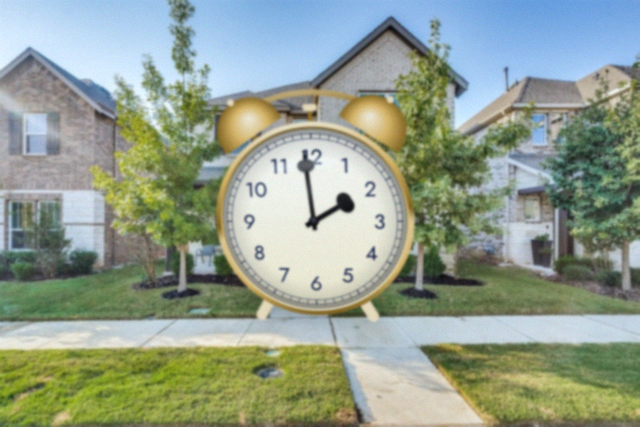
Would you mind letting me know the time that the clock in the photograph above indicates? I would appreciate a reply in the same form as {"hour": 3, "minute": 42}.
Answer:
{"hour": 1, "minute": 59}
